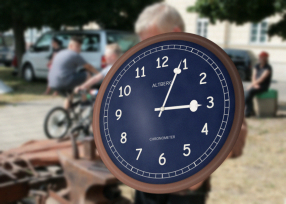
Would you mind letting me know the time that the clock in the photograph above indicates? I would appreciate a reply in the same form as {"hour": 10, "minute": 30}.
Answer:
{"hour": 3, "minute": 4}
